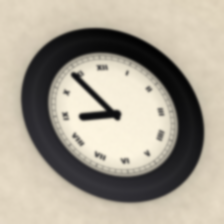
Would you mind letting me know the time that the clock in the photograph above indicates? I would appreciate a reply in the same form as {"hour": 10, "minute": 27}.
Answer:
{"hour": 8, "minute": 54}
